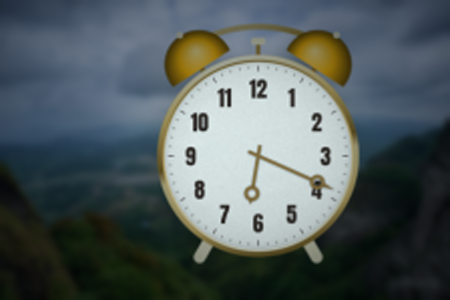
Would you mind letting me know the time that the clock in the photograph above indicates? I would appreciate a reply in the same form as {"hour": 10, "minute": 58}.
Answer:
{"hour": 6, "minute": 19}
